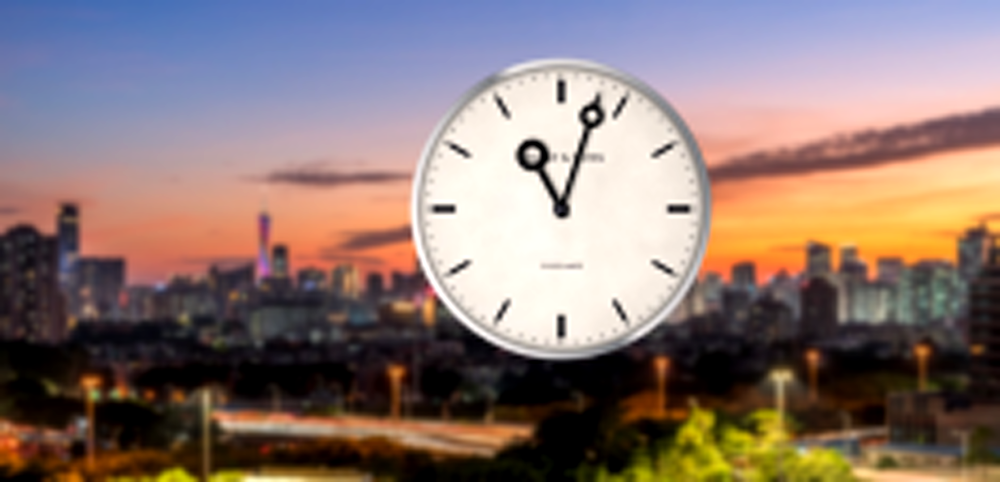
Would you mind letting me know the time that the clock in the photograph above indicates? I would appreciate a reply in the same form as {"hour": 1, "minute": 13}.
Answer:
{"hour": 11, "minute": 3}
